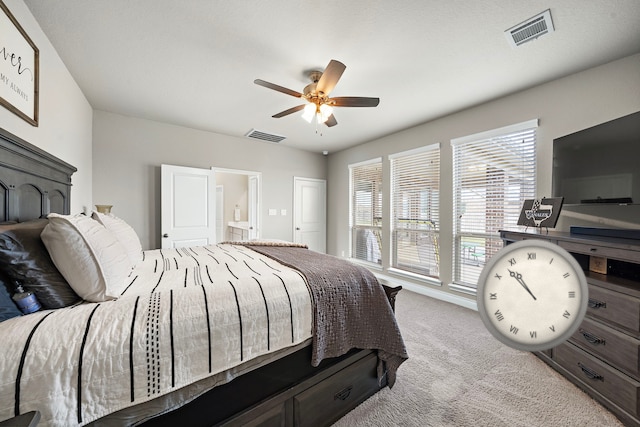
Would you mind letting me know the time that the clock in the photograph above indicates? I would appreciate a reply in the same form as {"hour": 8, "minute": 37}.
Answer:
{"hour": 10, "minute": 53}
